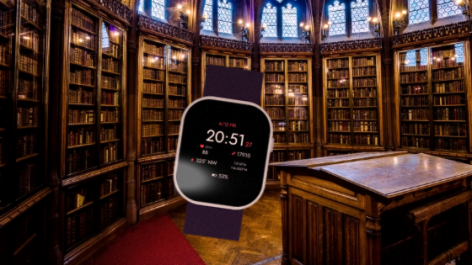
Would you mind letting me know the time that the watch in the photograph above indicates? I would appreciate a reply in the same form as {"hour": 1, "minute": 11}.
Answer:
{"hour": 20, "minute": 51}
